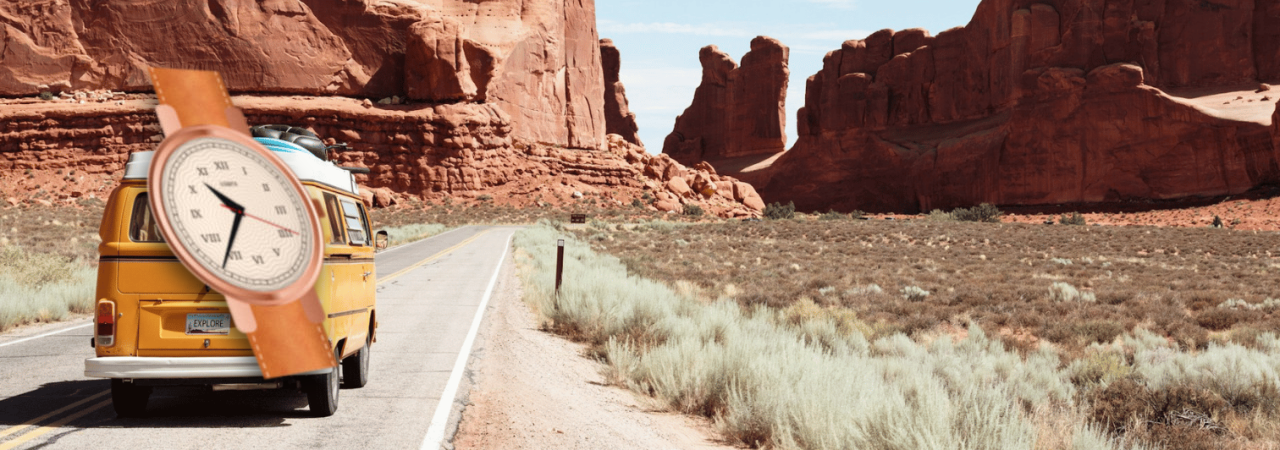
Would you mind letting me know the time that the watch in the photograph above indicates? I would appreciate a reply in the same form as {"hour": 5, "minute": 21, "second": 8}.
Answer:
{"hour": 10, "minute": 36, "second": 19}
